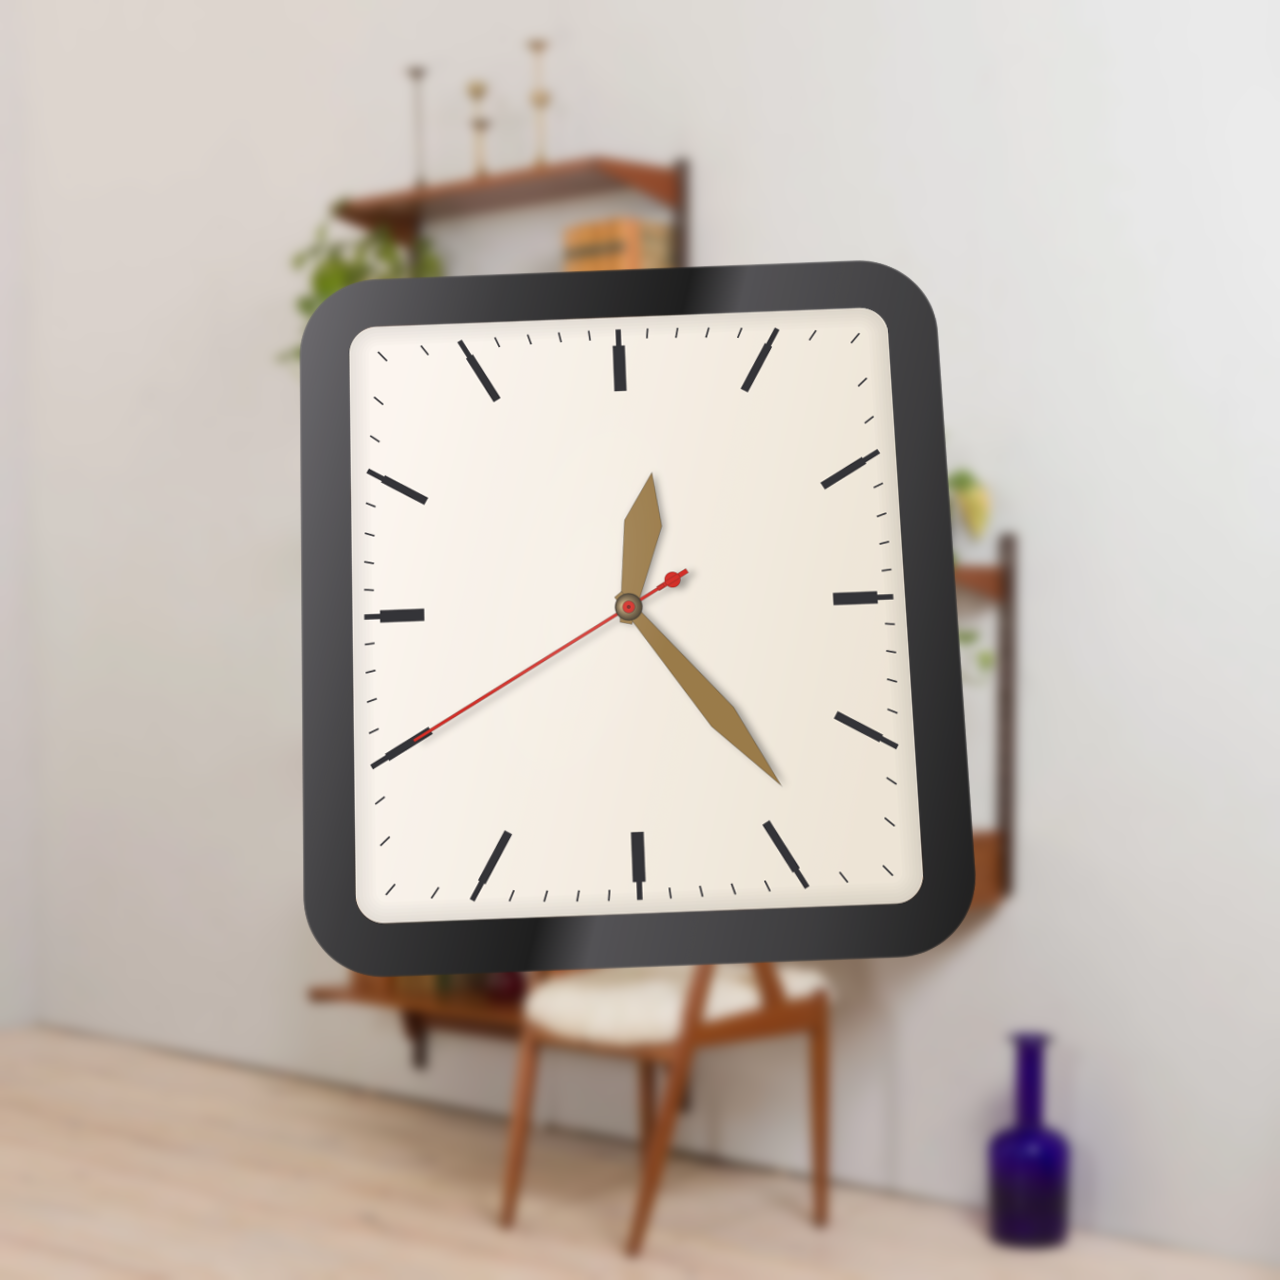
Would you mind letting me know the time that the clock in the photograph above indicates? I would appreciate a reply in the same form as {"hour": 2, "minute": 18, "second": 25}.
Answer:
{"hour": 12, "minute": 23, "second": 40}
